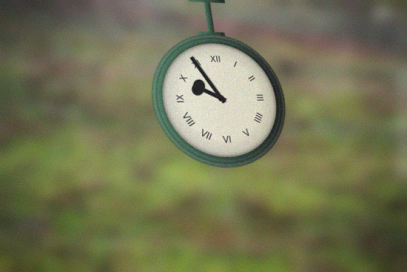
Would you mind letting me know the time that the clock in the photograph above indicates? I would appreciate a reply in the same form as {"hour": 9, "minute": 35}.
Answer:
{"hour": 9, "minute": 55}
